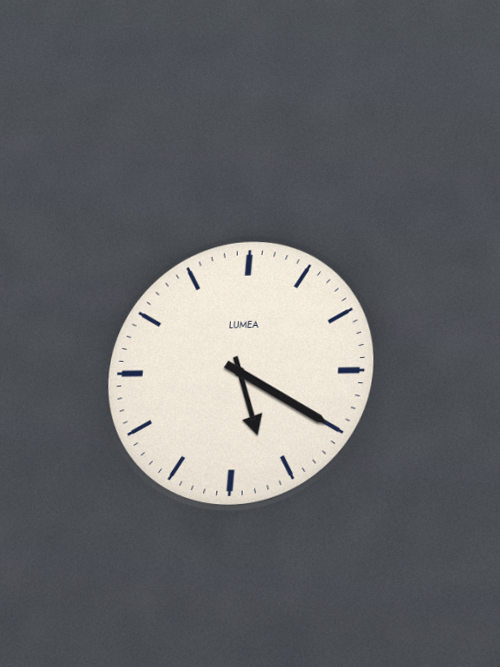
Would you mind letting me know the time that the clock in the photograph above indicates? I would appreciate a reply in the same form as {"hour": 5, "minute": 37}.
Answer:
{"hour": 5, "minute": 20}
